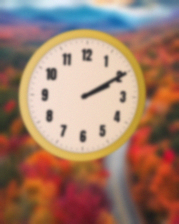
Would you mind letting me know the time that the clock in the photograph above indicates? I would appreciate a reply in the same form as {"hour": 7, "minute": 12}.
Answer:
{"hour": 2, "minute": 10}
